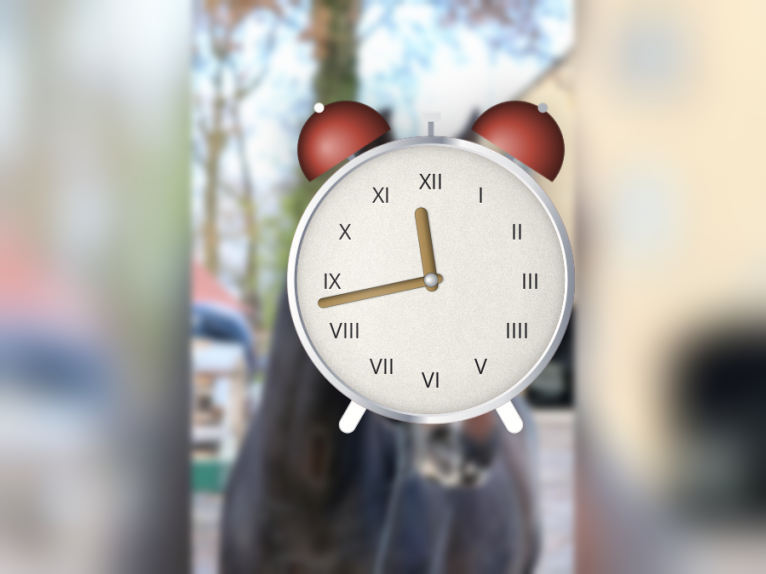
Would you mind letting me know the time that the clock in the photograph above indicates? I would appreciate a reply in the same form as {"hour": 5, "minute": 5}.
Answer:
{"hour": 11, "minute": 43}
